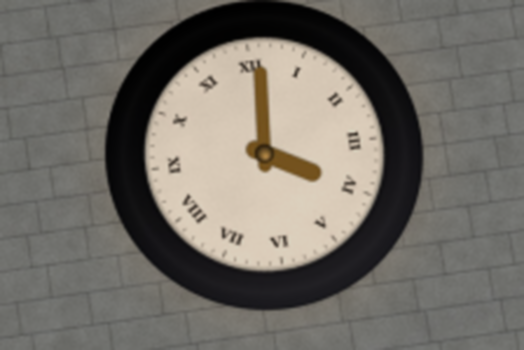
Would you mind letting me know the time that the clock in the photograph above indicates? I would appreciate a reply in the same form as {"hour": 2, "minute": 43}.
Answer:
{"hour": 4, "minute": 1}
